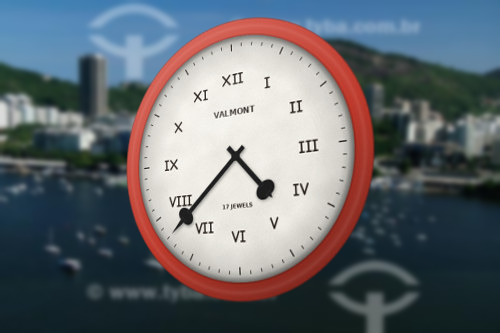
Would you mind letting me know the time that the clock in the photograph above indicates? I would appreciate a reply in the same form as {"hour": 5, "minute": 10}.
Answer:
{"hour": 4, "minute": 38}
